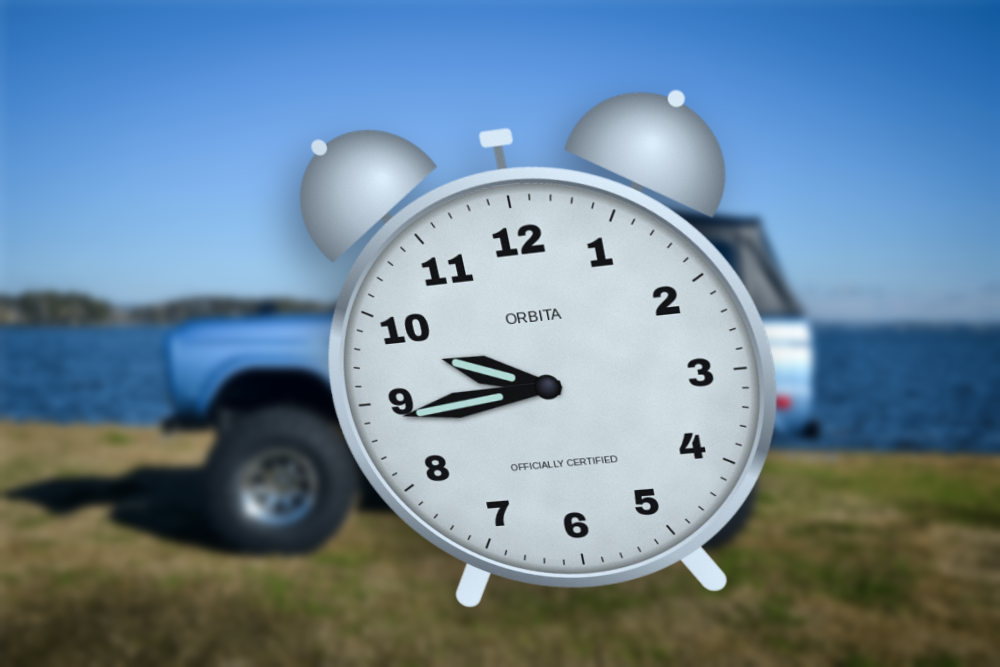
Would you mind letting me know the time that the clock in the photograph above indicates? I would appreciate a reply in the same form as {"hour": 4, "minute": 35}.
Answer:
{"hour": 9, "minute": 44}
